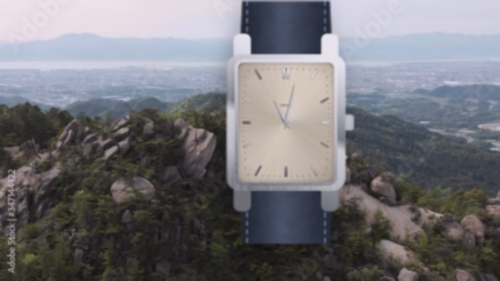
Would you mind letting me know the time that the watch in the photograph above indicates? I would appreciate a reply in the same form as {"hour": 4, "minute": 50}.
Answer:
{"hour": 11, "minute": 2}
